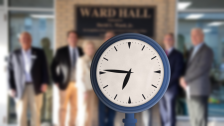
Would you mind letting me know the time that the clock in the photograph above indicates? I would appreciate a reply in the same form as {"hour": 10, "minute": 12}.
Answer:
{"hour": 6, "minute": 46}
